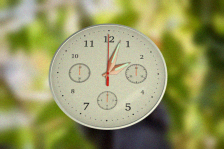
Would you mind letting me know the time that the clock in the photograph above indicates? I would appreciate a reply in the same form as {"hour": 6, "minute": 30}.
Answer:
{"hour": 2, "minute": 3}
